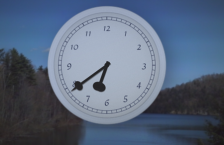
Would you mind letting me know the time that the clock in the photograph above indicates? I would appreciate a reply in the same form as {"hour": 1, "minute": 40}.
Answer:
{"hour": 6, "minute": 39}
